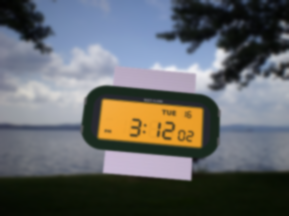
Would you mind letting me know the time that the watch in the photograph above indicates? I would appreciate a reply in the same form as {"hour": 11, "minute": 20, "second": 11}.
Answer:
{"hour": 3, "minute": 12, "second": 2}
